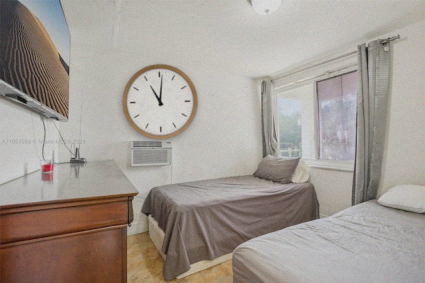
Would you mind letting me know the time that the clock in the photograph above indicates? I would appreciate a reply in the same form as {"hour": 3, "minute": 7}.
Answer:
{"hour": 11, "minute": 1}
